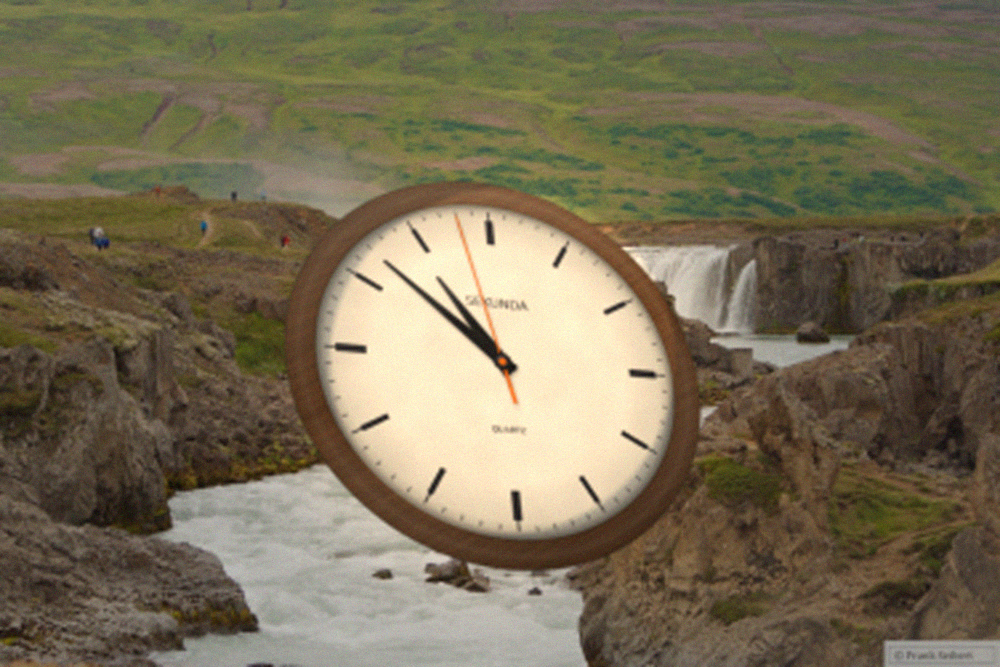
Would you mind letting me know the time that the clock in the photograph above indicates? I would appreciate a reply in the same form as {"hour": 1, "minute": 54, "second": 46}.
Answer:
{"hour": 10, "minute": 51, "second": 58}
